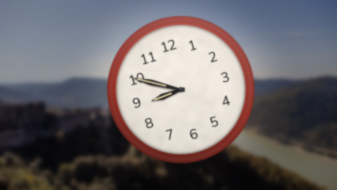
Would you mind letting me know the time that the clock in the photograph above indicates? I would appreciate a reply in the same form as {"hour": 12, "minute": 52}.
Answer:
{"hour": 8, "minute": 50}
